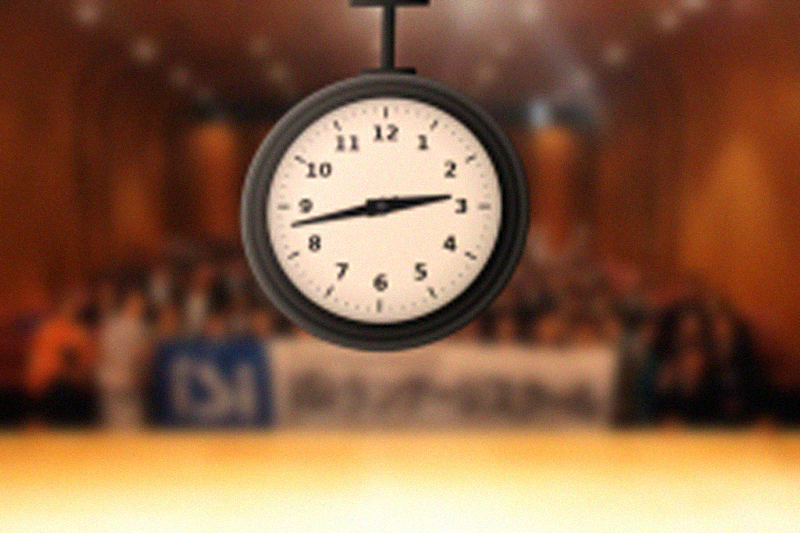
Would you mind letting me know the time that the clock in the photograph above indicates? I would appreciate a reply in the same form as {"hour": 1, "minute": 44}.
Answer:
{"hour": 2, "minute": 43}
